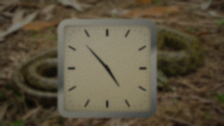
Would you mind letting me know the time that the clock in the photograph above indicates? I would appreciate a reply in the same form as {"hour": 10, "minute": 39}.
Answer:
{"hour": 4, "minute": 53}
